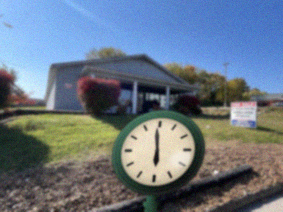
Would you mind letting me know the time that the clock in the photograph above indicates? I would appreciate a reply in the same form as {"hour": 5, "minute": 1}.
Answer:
{"hour": 5, "minute": 59}
